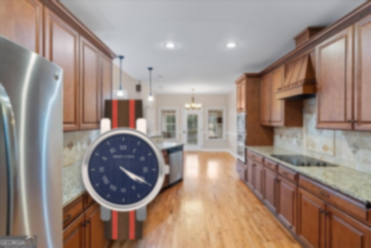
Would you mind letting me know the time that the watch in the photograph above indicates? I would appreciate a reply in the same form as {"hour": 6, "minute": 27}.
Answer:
{"hour": 4, "minute": 20}
